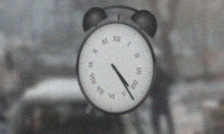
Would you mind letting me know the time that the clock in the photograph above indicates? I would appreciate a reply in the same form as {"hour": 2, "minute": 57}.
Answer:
{"hour": 4, "minute": 23}
